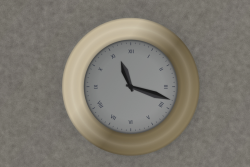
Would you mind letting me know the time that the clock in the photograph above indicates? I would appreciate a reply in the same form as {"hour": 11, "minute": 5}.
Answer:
{"hour": 11, "minute": 18}
